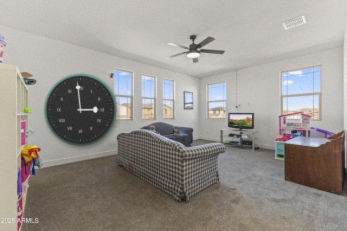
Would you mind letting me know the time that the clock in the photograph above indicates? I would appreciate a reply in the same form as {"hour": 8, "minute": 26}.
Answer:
{"hour": 2, "minute": 59}
